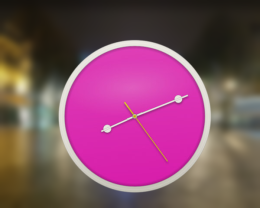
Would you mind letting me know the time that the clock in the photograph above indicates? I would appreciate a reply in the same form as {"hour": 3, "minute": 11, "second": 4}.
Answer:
{"hour": 8, "minute": 11, "second": 24}
